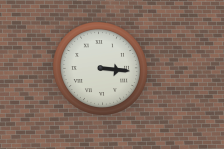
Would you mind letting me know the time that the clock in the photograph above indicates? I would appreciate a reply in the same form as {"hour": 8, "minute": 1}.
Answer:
{"hour": 3, "minute": 16}
